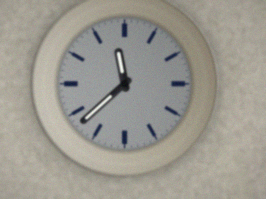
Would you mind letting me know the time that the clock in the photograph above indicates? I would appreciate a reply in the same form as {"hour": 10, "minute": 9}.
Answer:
{"hour": 11, "minute": 38}
